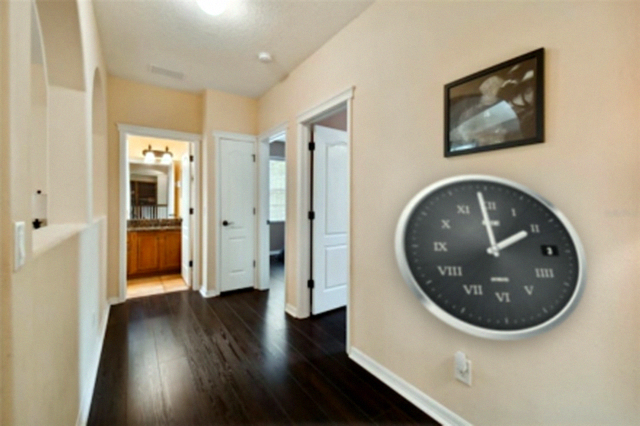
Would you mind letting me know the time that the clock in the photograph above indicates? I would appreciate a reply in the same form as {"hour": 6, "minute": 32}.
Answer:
{"hour": 1, "minute": 59}
